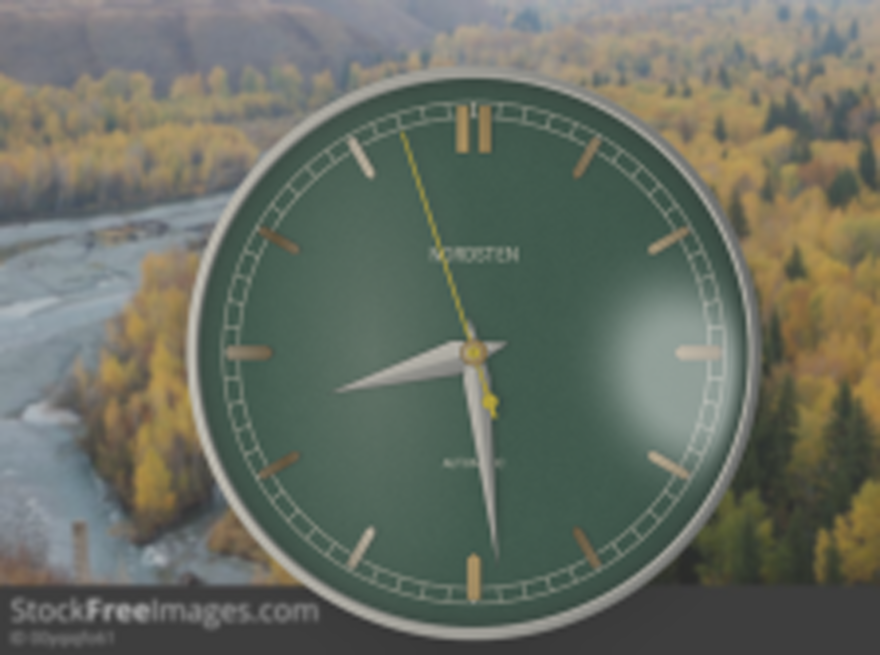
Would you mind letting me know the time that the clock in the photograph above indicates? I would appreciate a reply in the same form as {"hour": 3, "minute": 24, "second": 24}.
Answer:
{"hour": 8, "minute": 28, "second": 57}
